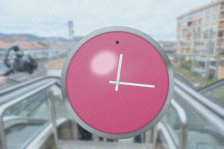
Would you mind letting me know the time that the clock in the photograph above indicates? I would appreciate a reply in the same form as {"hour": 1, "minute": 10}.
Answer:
{"hour": 12, "minute": 16}
